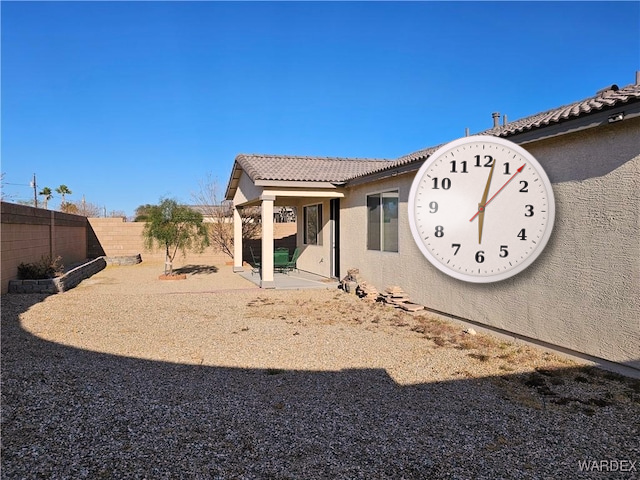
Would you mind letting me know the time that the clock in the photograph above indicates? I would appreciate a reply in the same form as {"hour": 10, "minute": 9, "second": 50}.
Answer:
{"hour": 6, "minute": 2, "second": 7}
